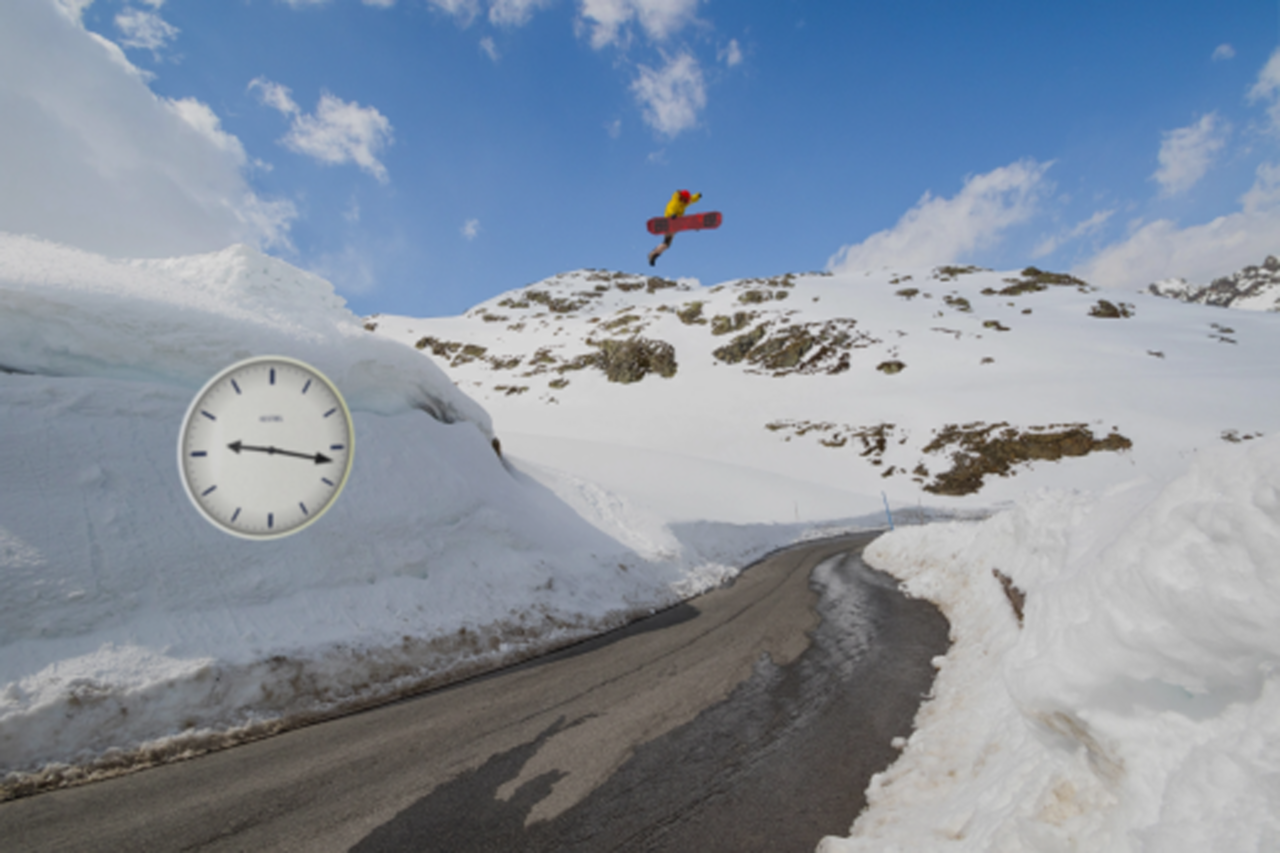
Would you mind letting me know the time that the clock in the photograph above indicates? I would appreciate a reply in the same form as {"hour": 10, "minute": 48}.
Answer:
{"hour": 9, "minute": 17}
